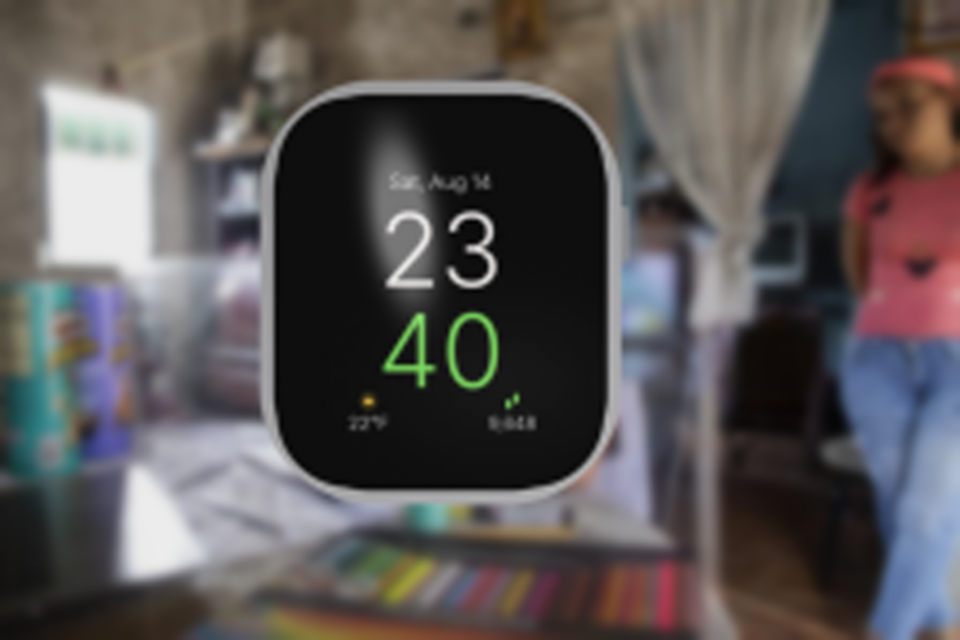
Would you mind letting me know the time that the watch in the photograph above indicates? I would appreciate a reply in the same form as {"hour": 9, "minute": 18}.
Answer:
{"hour": 23, "minute": 40}
